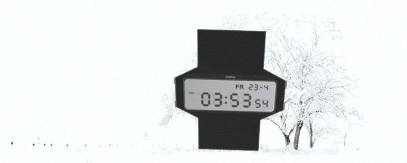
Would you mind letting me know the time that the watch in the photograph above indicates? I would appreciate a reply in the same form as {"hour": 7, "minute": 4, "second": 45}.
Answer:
{"hour": 3, "minute": 53, "second": 54}
